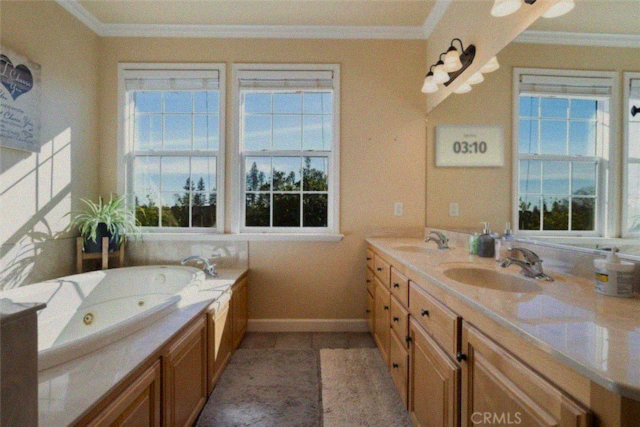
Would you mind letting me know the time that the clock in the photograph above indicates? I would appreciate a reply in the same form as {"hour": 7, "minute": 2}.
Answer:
{"hour": 3, "minute": 10}
